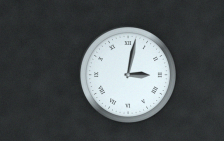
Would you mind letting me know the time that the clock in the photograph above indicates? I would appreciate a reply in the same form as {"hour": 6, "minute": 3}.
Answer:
{"hour": 3, "minute": 2}
